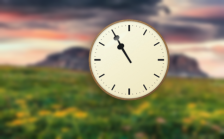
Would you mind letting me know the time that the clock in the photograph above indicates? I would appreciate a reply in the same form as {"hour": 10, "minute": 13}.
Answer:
{"hour": 10, "minute": 55}
